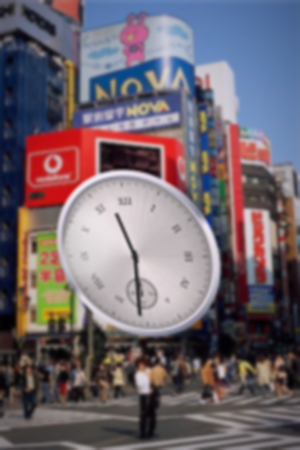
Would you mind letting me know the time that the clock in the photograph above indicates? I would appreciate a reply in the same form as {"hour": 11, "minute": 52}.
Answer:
{"hour": 11, "minute": 31}
